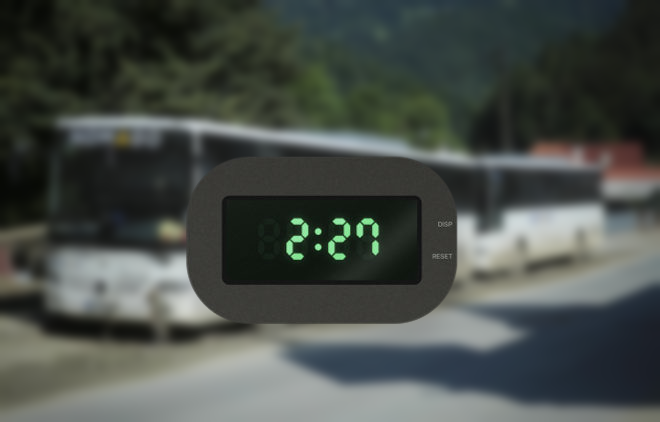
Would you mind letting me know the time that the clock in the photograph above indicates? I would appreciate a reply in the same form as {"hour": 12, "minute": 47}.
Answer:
{"hour": 2, "minute": 27}
